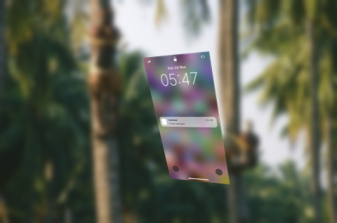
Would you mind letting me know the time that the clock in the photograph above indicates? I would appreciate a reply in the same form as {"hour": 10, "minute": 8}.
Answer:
{"hour": 5, "minute": 47}
